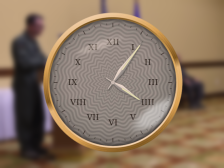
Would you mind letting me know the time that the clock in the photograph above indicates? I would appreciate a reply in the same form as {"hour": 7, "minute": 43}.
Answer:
{"hour": 4, "minute": 6}
